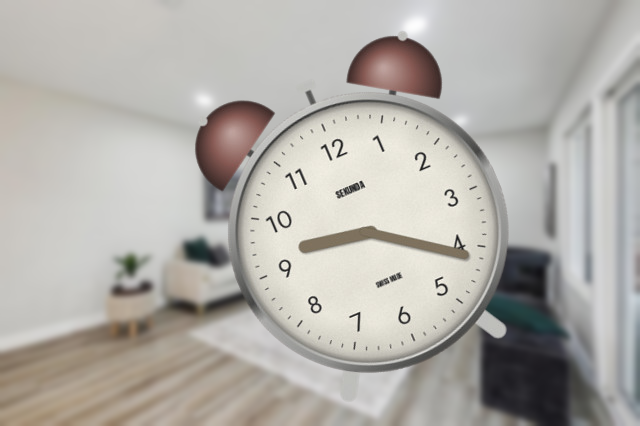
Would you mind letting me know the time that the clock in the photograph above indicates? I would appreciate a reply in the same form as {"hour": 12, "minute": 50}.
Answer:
{"hour": 9, "minute": 21}
